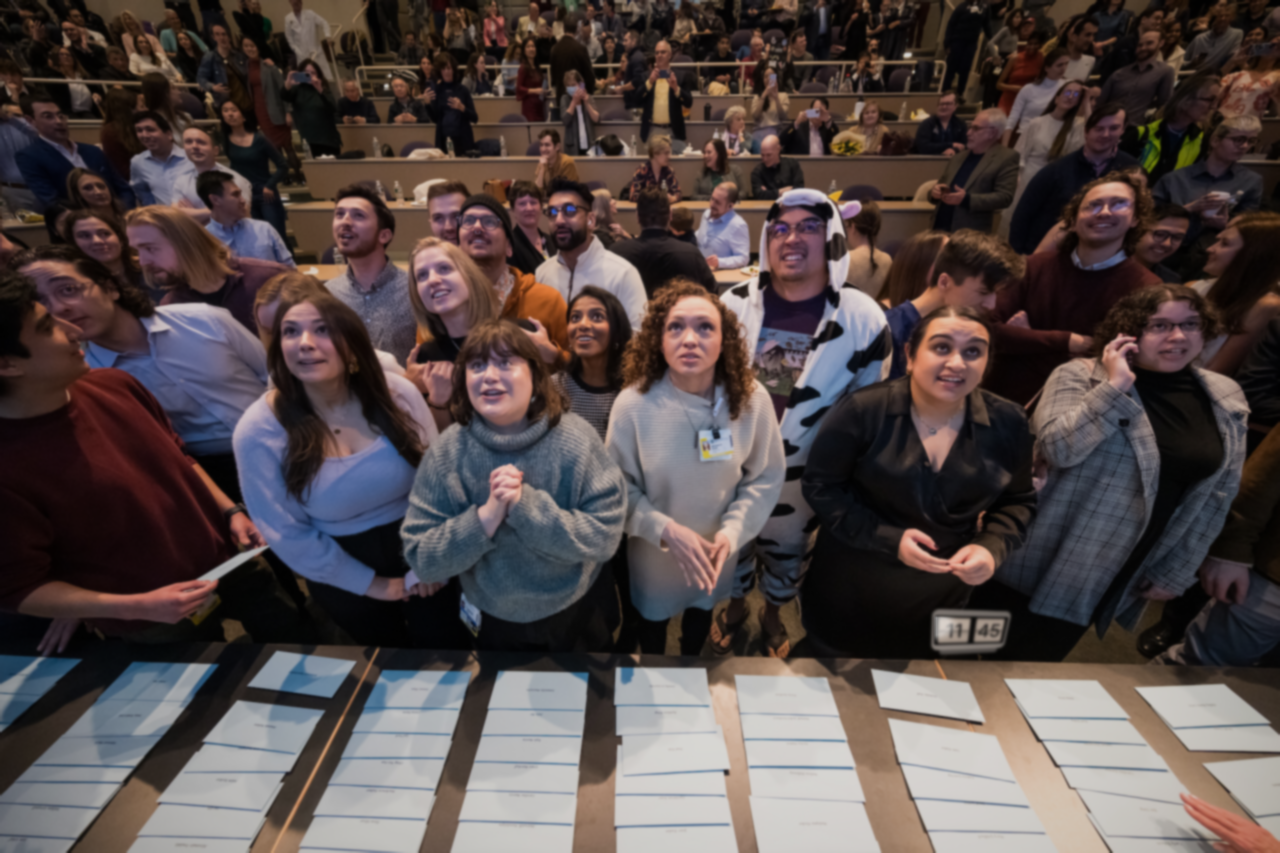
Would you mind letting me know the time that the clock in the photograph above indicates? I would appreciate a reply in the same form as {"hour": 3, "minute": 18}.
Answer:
{"hour": 11, "minute": 45}
